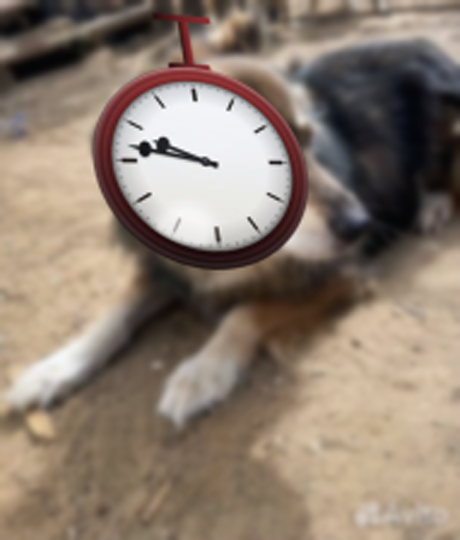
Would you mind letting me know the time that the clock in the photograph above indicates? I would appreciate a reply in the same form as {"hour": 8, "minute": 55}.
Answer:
{"hour": 9, "minute": 47}
